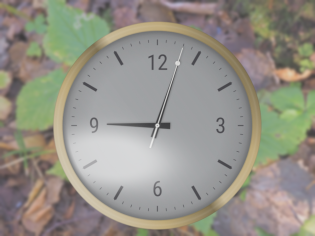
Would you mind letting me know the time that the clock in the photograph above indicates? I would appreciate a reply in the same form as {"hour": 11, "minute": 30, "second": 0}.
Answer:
{"hour": 9, "minute": 3, "second": 3}
